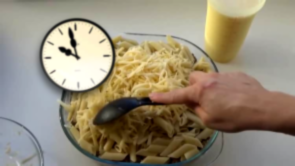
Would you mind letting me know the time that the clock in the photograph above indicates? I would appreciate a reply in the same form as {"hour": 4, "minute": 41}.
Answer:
{"hour": 9, "minute": 58}
